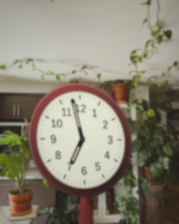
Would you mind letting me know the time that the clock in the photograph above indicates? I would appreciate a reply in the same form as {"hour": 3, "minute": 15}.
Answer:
{"hour": 6, "minute": 58}
